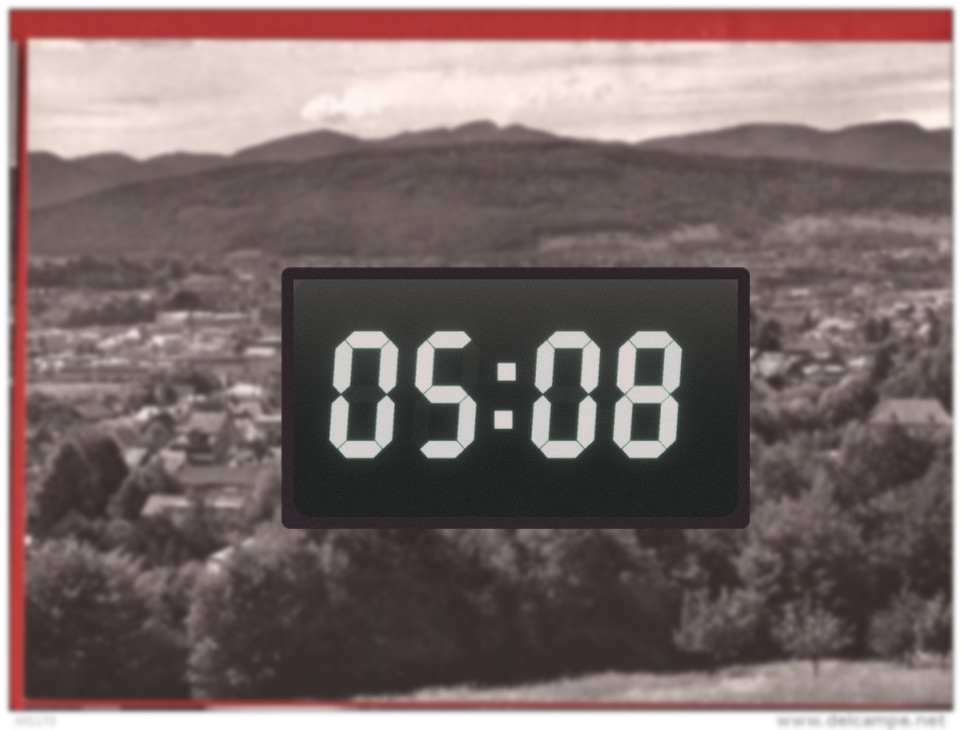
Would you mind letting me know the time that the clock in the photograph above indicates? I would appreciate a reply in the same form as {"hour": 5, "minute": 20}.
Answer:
{"hour": 5, "minute": 8}
